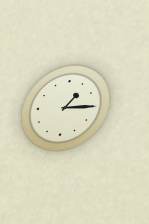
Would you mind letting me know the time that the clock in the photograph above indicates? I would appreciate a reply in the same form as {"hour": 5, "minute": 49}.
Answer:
{"hour": 1, "minute": 15}
